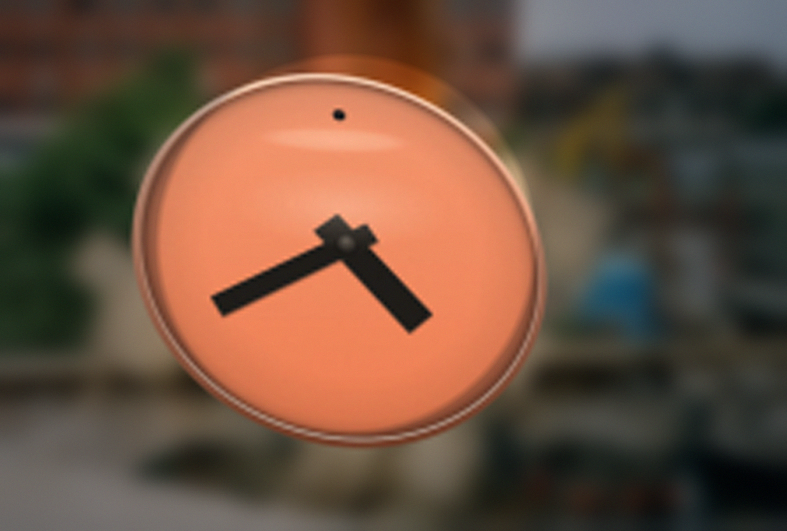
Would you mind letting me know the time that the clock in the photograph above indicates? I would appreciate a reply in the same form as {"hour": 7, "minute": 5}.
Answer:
{"hour": 4, "minute": 40}
